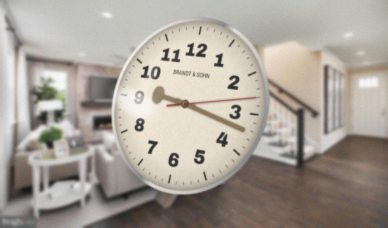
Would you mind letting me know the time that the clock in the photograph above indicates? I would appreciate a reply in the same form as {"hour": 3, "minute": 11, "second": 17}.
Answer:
{"hour": 9, "minute": 17, "second": 13}
